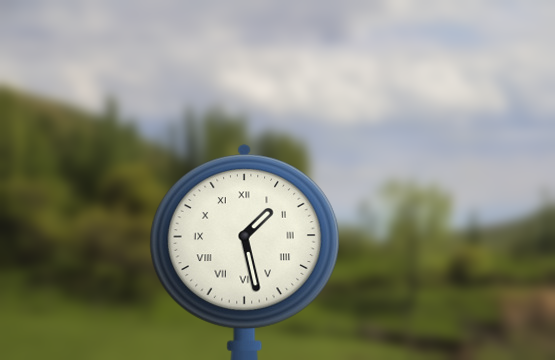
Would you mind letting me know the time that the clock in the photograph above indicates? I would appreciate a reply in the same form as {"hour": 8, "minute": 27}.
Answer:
{"hour": 1, "minute": 28}
